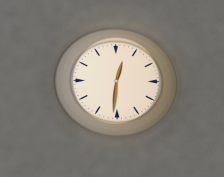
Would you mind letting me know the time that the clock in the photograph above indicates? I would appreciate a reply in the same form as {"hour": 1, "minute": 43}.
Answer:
{"hour": 12, "minute": 31}
